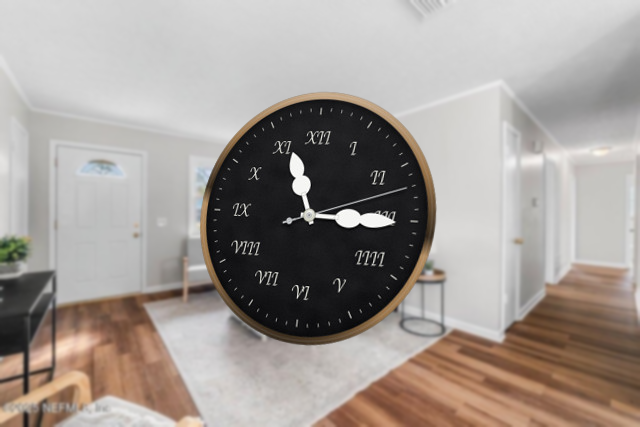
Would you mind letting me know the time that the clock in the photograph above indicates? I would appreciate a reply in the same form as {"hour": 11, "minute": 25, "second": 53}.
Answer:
{"hour": 11, "minute": 15, "second": 12}
